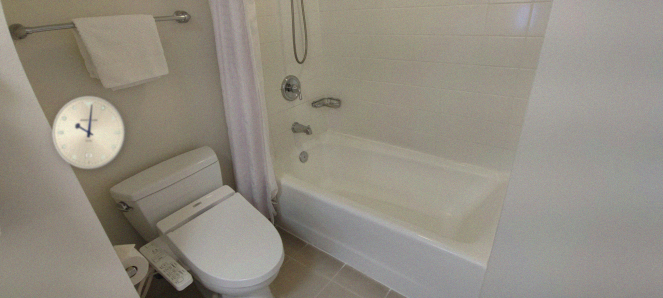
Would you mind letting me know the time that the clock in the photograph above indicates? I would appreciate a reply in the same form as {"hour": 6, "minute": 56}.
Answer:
{"hour": 10, "minute": 1}
